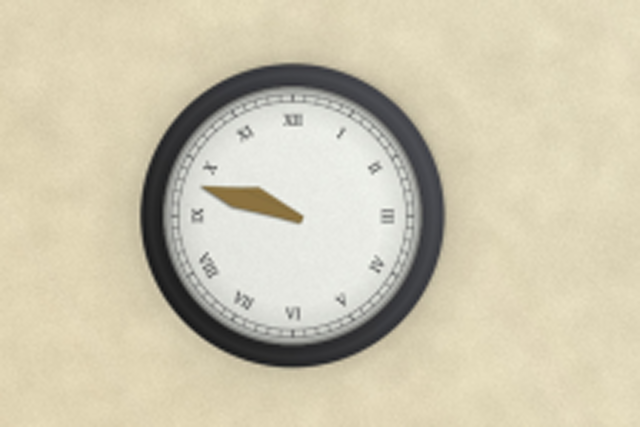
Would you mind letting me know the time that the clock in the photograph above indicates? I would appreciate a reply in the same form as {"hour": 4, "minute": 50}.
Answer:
{"hour": 9, "minute": 48}
